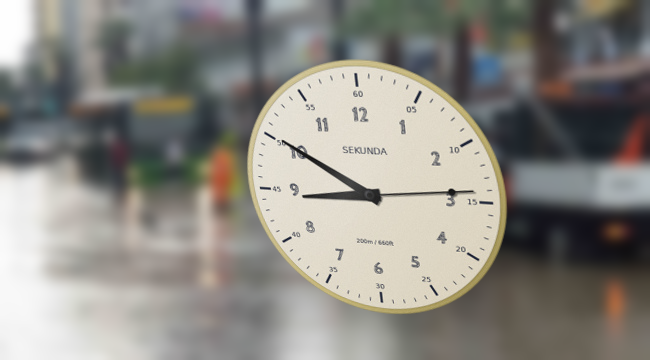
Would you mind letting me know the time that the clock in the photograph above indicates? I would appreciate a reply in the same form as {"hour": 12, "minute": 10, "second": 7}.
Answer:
{"hour": 8, "minute": 50, "second": 14}
